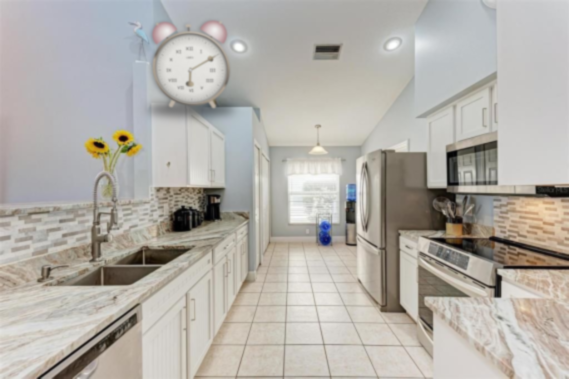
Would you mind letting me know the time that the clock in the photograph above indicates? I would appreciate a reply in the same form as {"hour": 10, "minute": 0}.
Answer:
{"hour": 6, "minute": 10}
